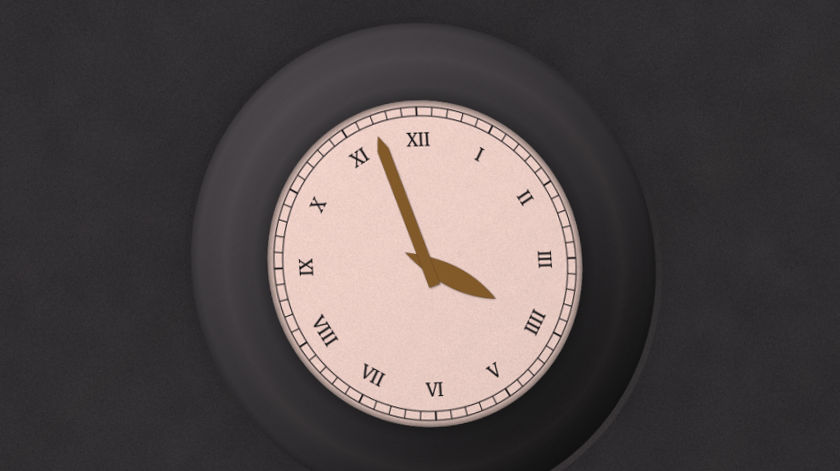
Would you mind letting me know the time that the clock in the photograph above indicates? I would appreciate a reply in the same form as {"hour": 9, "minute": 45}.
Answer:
{"hour": 3, "minute": 57}
